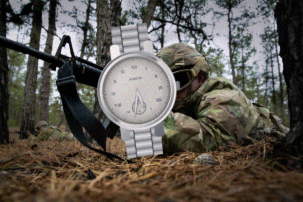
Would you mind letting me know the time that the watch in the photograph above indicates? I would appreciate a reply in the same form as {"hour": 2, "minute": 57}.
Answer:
{"hour": 5, "minute": 32}
